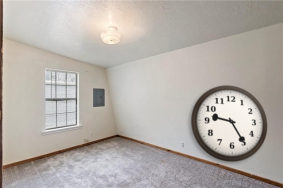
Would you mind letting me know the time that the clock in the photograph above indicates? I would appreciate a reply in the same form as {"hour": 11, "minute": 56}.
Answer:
{"hour": 9, "minute": 25}
